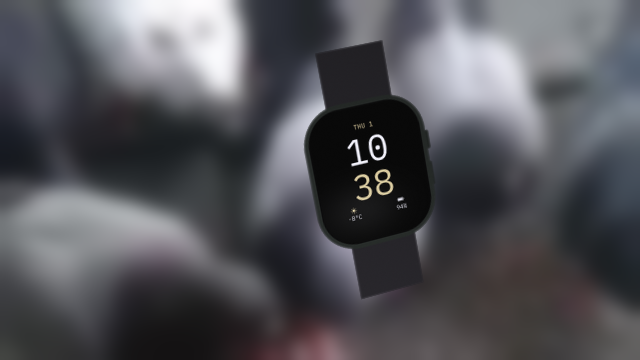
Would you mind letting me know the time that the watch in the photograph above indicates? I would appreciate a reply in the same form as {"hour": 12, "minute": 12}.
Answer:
{"hour": 10, "minute": 38}
